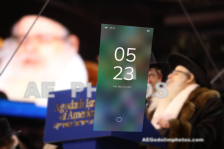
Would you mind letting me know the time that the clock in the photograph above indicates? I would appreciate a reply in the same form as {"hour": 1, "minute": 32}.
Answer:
{"hour": 5, "minute": 23}
